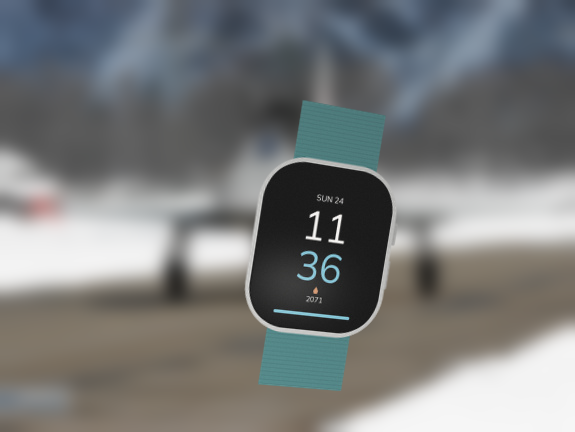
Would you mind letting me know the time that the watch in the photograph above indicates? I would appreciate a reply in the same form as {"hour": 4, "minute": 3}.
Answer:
{"hour": 11, "minute": 36}
